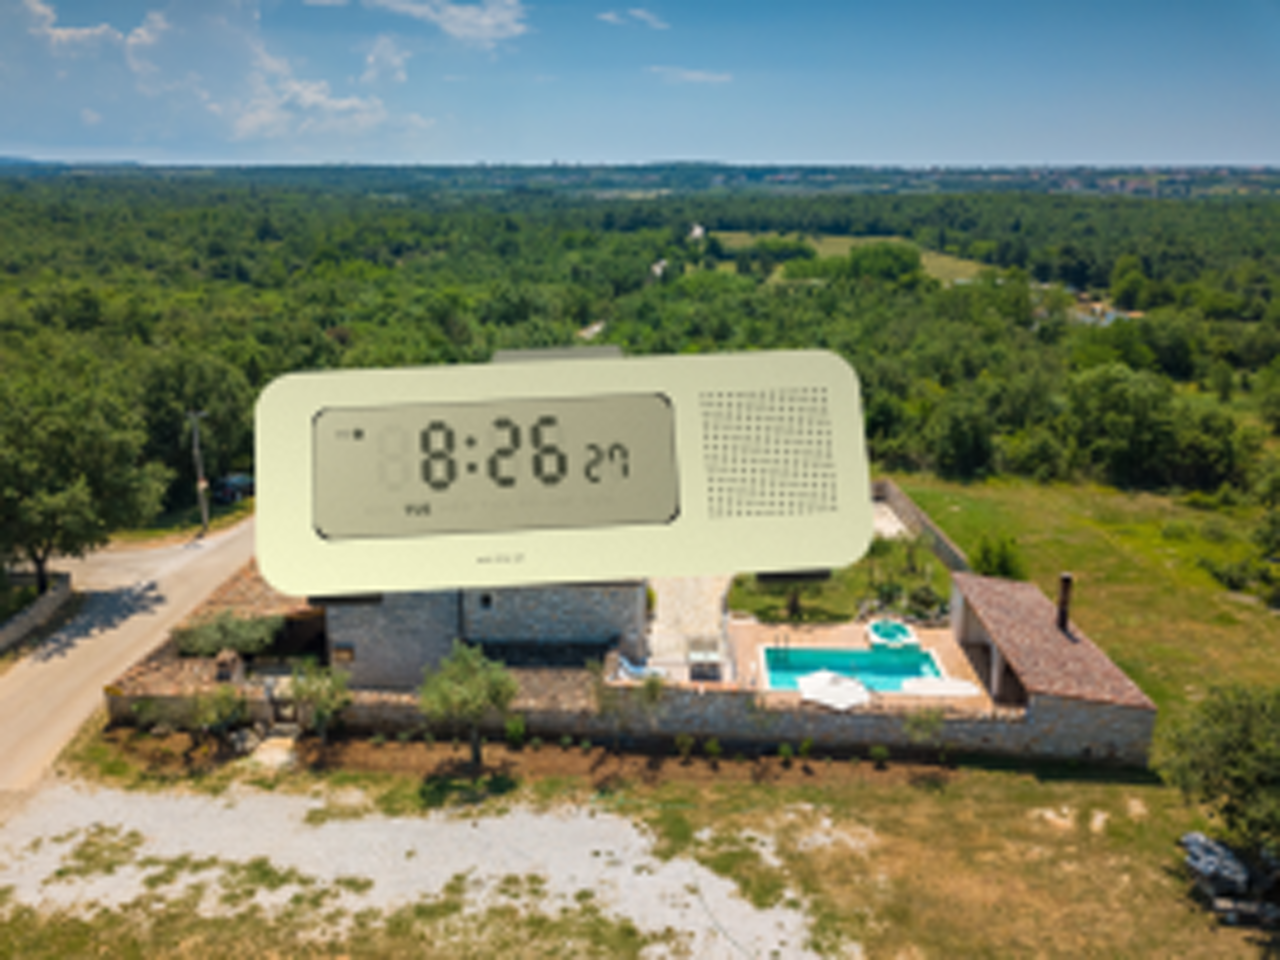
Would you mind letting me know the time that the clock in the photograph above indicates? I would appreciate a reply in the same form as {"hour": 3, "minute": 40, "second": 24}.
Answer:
{"hour": 8, "minute": 26, "second": 27}
